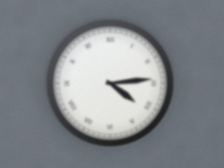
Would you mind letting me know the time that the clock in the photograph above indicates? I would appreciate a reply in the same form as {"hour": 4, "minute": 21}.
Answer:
{"hour": 4, "minute": 14}
